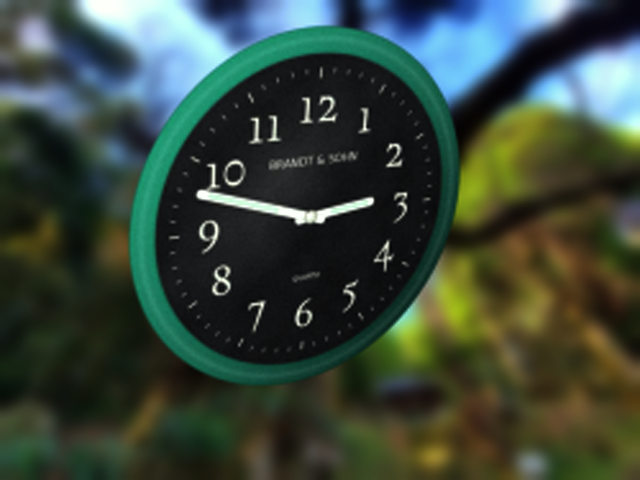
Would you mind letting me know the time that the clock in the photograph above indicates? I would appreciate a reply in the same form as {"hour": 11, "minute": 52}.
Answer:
{"hour": 2, "minute": 48}
